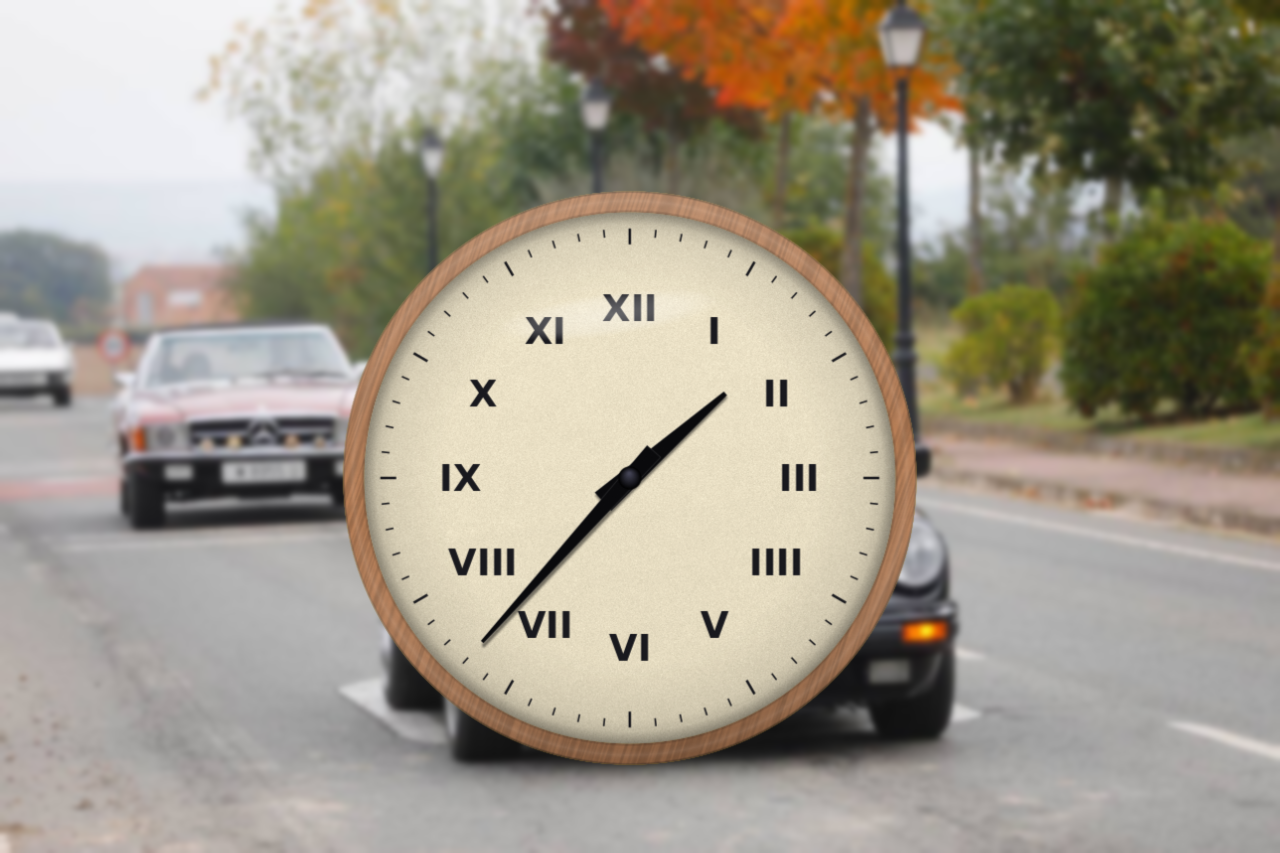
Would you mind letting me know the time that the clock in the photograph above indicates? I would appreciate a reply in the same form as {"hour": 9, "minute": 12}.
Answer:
{"hour": 1, "minute": 37}
